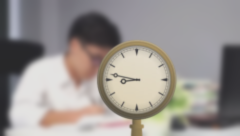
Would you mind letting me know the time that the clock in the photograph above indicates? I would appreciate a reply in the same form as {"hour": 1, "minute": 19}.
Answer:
{"hour": 8, "minute": 47}
